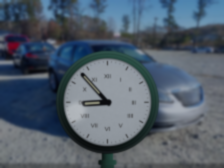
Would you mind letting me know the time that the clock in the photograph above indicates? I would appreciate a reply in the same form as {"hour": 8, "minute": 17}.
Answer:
{"hour": 8, "minute": 53}
